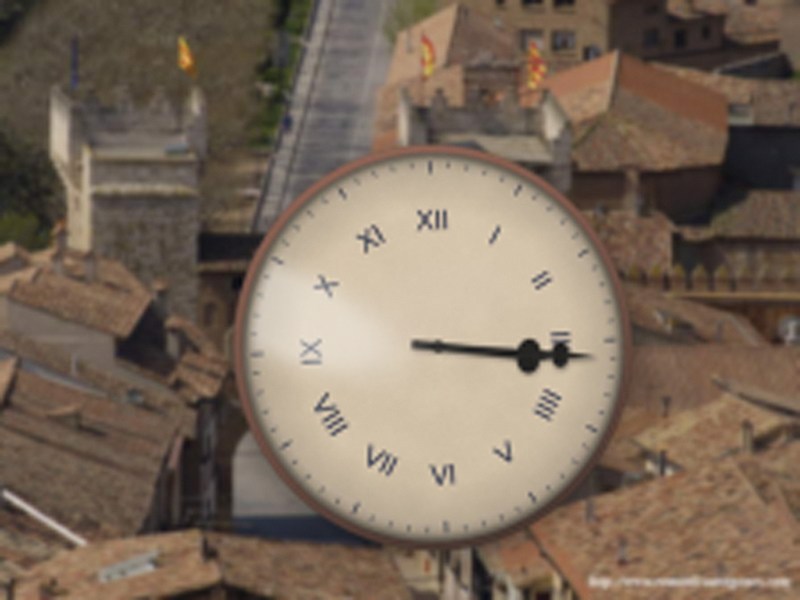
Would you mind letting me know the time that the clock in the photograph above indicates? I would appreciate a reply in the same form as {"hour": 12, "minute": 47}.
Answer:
{"hour": 3, "minute": 16}
